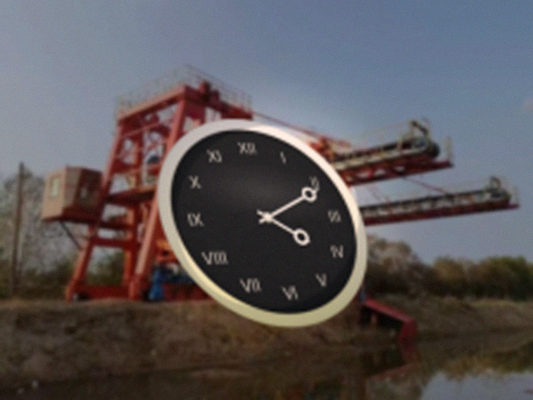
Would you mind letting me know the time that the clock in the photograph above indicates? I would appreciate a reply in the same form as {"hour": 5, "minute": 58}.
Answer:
{"hour": 4, "minute": 11}
